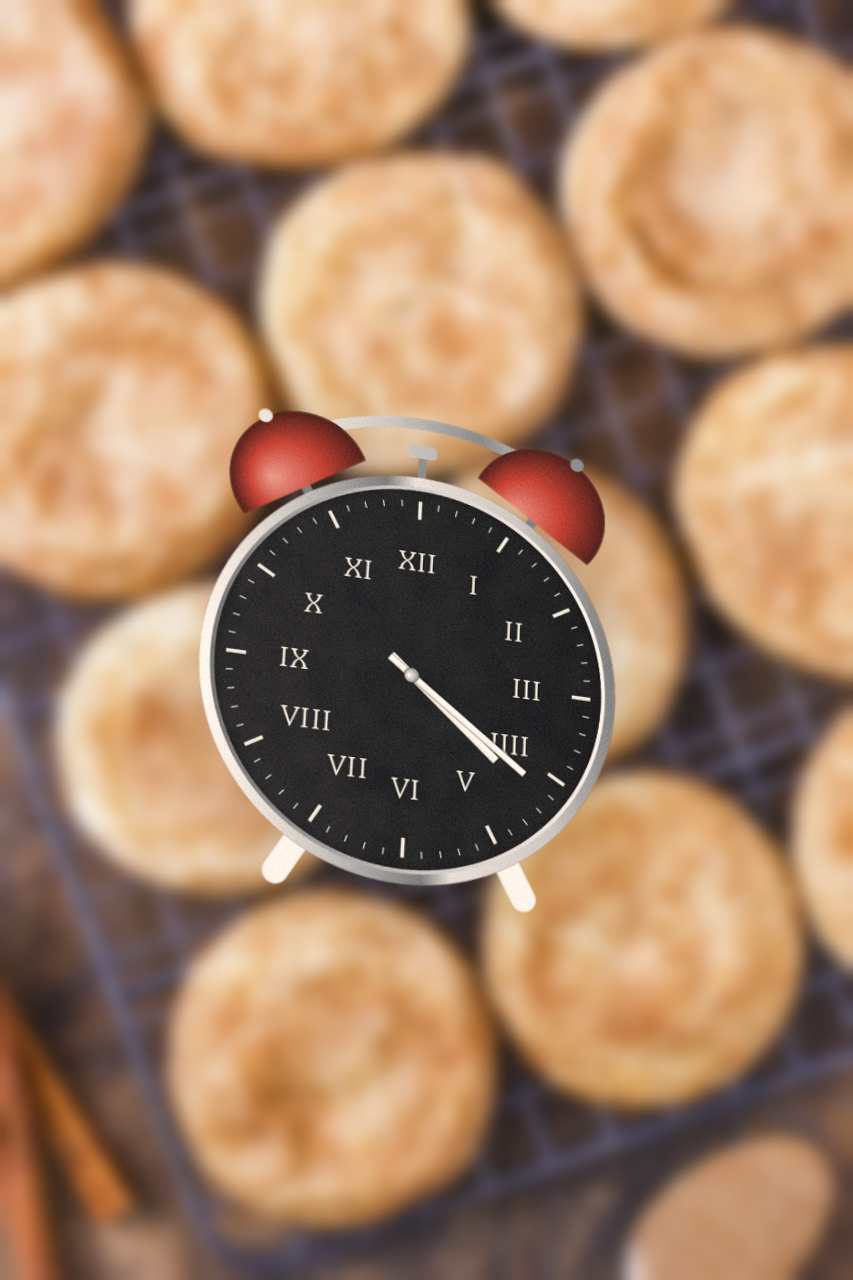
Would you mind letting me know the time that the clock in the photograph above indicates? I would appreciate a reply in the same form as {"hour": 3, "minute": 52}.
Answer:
{"hour": 4, "minute": 21}
